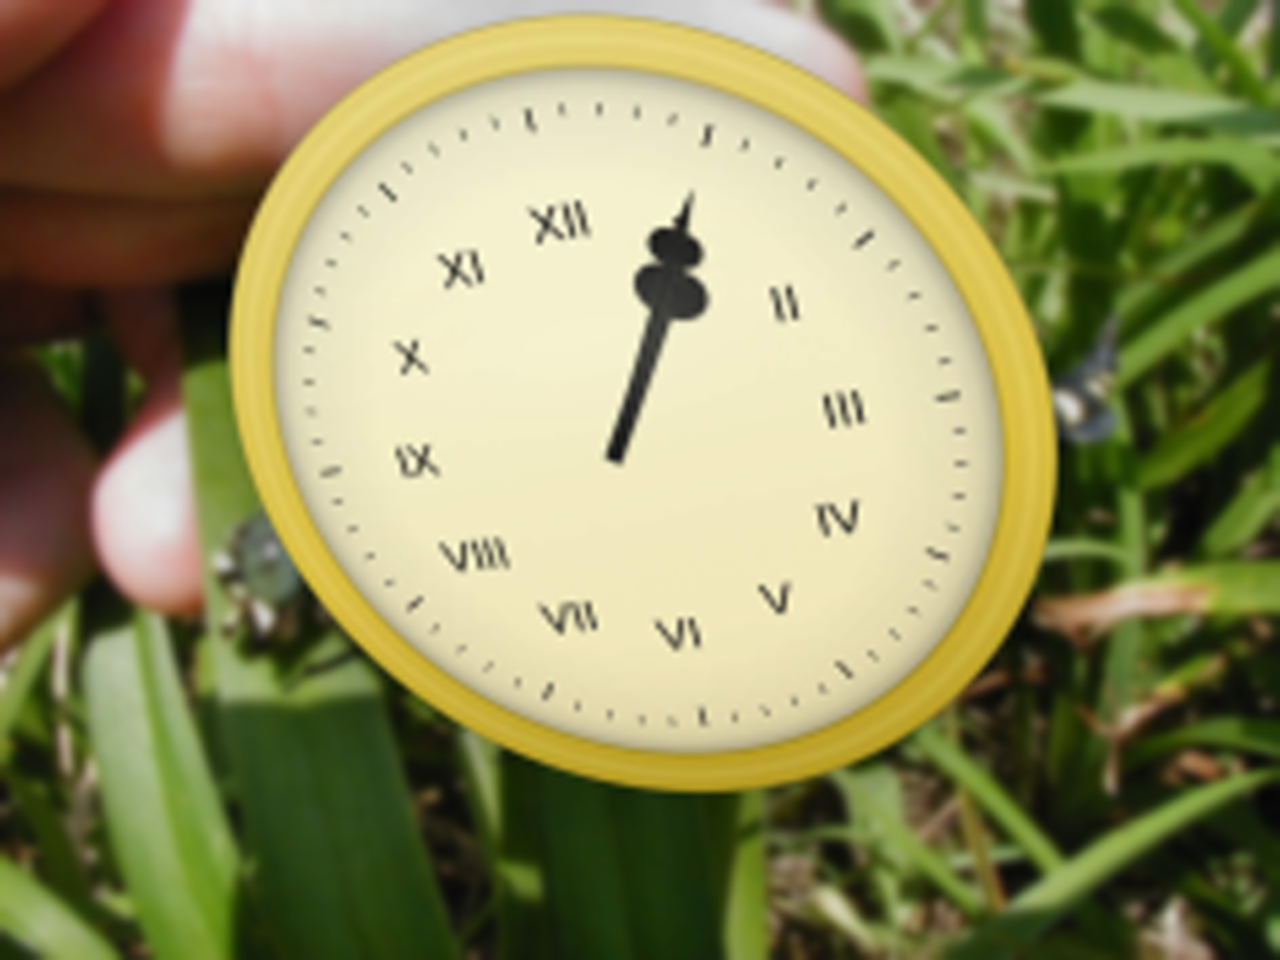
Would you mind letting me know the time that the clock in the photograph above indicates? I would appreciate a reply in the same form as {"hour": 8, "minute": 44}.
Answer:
{"hour": 1, "minute": 5}
